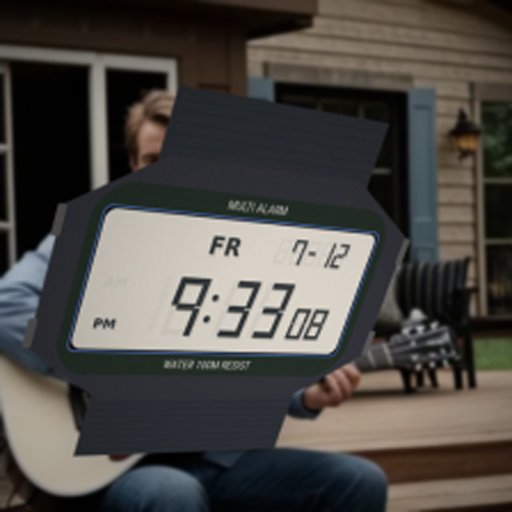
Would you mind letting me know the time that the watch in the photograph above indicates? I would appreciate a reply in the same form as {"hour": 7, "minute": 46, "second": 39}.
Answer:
{"hour": 9, "minute": 33, "second": 8}
